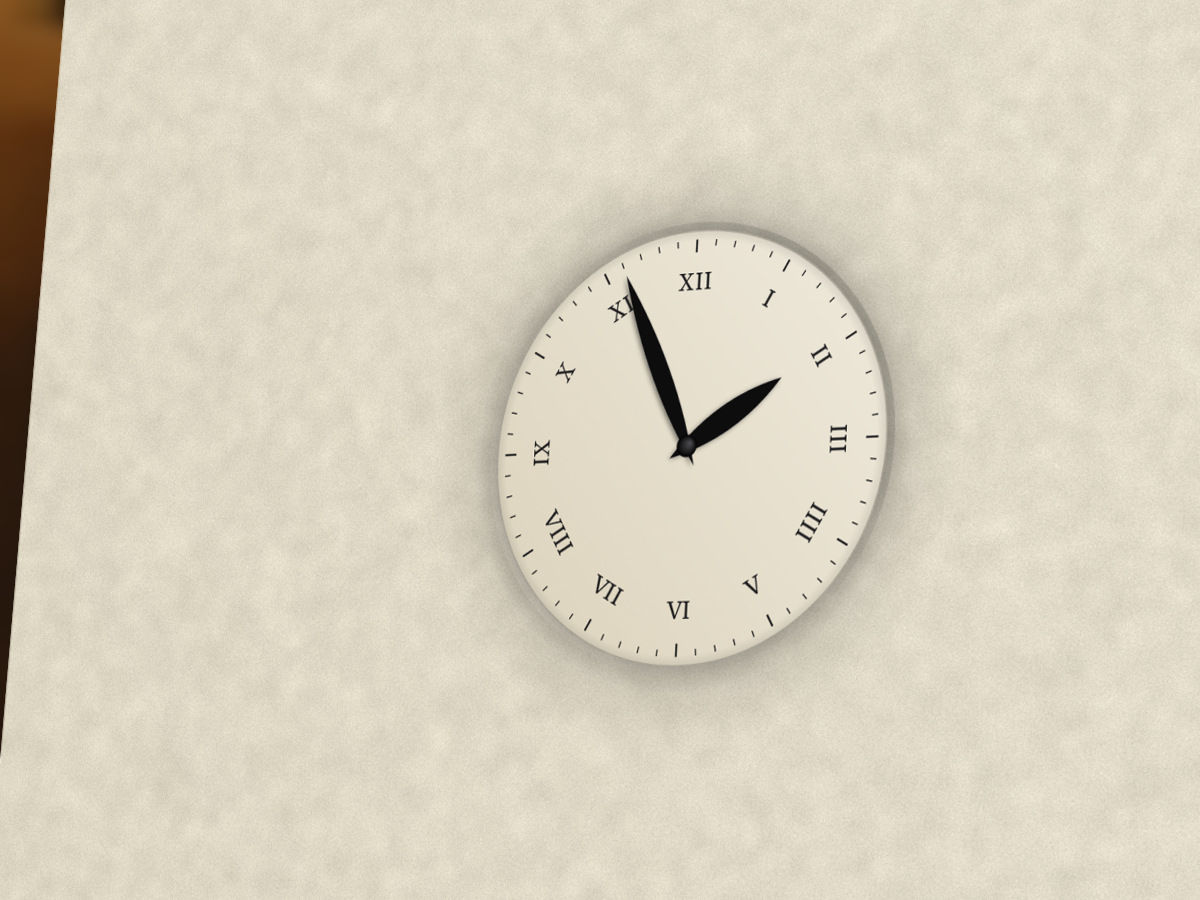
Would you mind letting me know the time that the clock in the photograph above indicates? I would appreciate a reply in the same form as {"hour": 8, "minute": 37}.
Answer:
{"hour": 1, "minute": 56}
